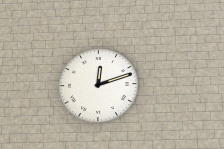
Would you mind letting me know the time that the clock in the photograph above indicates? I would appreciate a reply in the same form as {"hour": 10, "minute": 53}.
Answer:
{"hour": 12, "minute": 12}
